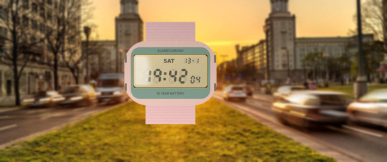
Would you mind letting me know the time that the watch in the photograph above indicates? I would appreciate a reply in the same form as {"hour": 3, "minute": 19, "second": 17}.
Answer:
{"hour": 19, "minute": 42, "second": 4}
